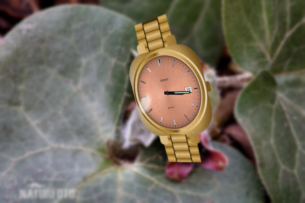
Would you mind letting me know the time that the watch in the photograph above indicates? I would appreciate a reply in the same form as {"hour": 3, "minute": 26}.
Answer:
{"hour": 3, "minute": 16}
